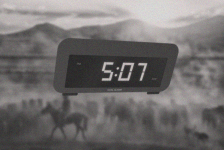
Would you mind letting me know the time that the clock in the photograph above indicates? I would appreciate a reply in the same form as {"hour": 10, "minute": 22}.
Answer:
{"hour": 5, "minute": 7}
